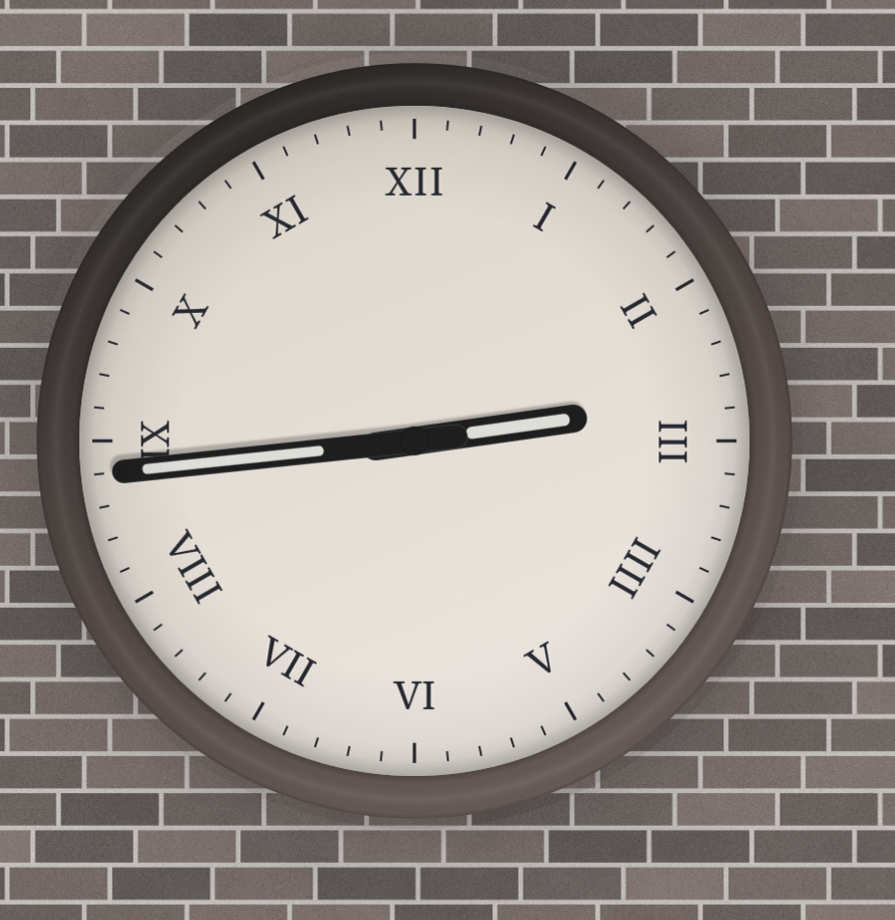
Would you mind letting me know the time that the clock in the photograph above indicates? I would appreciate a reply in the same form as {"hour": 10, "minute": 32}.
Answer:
{"hour": 2, "minute": 44}
